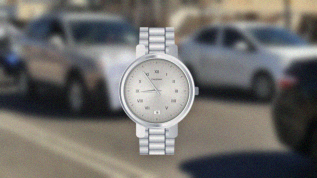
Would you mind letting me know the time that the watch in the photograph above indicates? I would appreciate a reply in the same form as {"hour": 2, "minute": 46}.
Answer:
{"hour": 8, "minute": 54}
